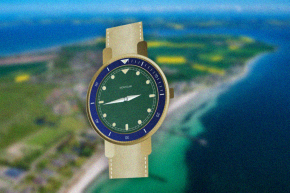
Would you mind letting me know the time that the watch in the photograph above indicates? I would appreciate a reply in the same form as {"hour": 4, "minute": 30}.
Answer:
{"hour": 2, "minute": 44}
